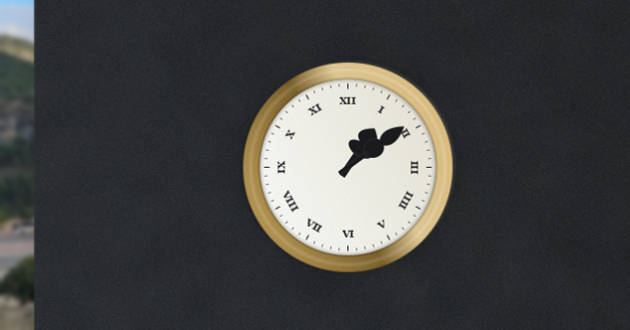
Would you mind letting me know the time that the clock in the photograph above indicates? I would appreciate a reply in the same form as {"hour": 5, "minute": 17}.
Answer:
{"hour": 1, "minute": 9}
